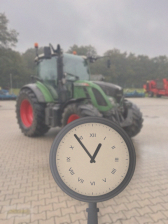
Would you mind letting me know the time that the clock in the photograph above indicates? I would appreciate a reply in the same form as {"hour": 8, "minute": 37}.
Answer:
{"hour": 12, "minute": 54}
